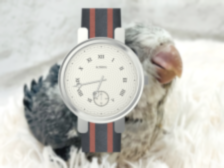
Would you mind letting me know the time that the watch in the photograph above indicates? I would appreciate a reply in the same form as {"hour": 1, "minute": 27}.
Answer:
{"hour": 6, "minute": 43}
